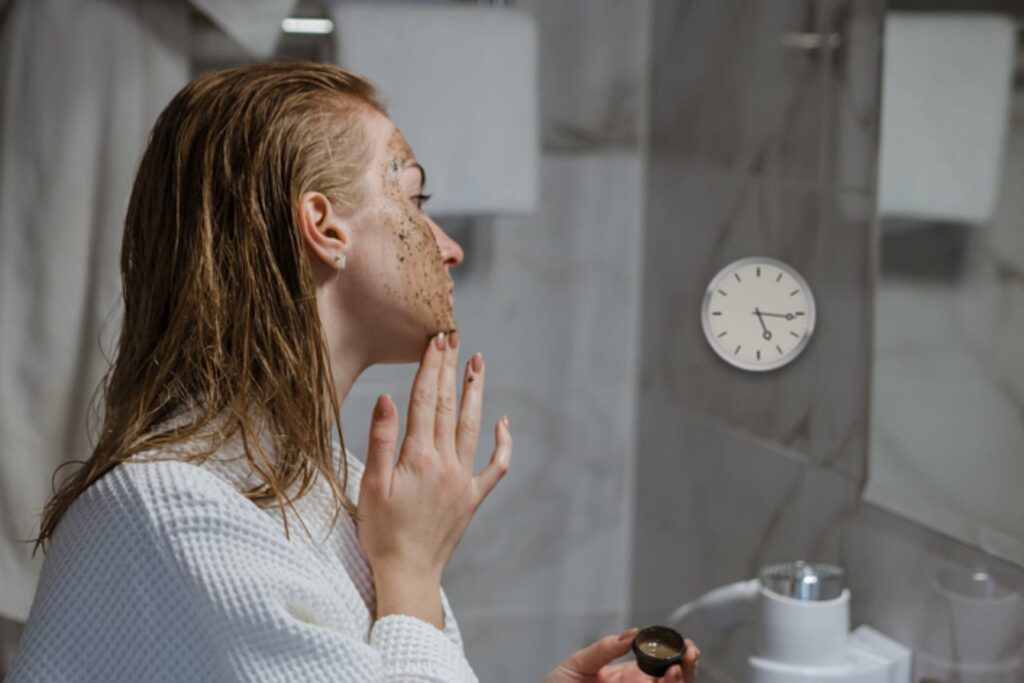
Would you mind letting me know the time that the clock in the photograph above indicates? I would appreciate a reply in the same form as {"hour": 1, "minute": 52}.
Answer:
{"hour": 5, "minute": 16}
